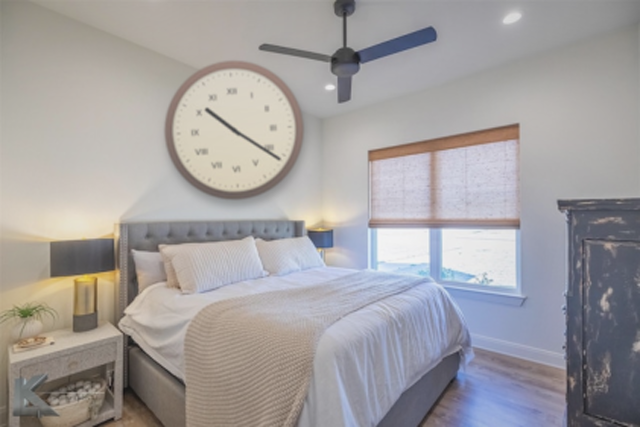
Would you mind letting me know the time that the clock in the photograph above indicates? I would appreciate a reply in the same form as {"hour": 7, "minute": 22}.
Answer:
{"hour": 10, "minute": 21}
